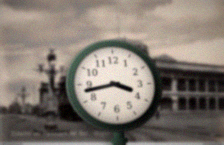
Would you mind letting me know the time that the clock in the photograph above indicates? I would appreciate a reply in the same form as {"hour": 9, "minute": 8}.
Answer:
{"hour": 3, "minute": 43}
